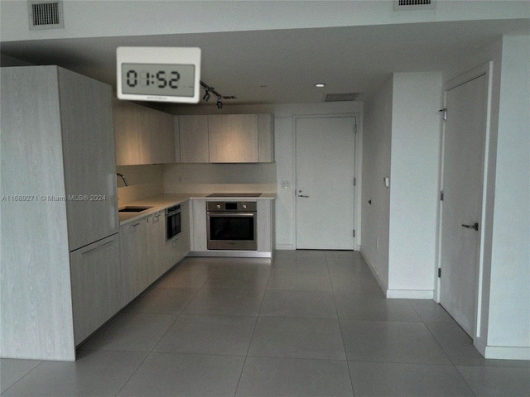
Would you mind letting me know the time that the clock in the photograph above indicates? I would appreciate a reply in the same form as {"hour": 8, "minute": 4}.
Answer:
{"hour": 1, "minute": 52}
